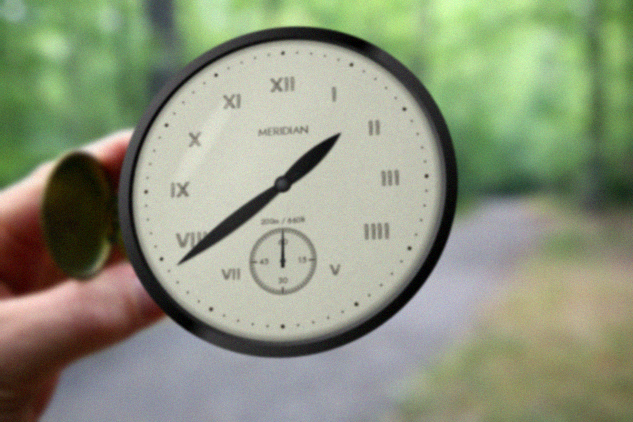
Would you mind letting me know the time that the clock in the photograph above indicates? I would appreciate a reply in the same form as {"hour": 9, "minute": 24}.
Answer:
{"hour": 1, "minute": 39}
